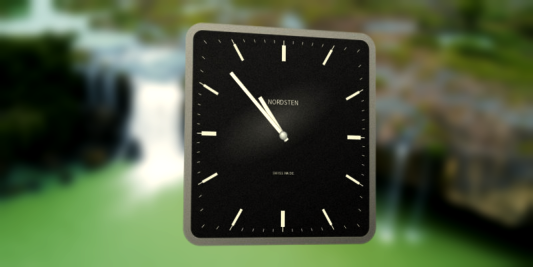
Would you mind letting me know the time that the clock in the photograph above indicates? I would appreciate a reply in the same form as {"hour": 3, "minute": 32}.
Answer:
{"hour": 10, "minute": 53}
